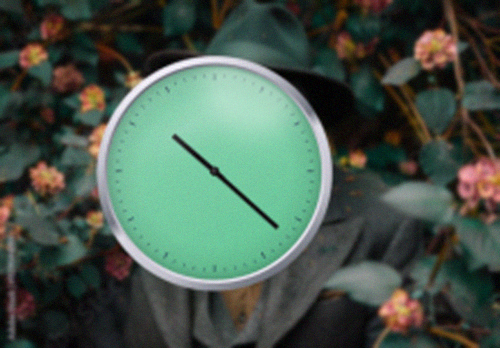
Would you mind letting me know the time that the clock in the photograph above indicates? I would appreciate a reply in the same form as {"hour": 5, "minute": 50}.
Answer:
{"hour": 10, "minute": 22}
